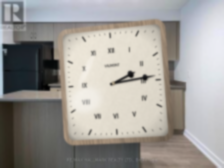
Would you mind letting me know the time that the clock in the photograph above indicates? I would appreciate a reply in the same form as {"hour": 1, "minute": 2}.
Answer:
{"hour": 2, "minute": 14}
